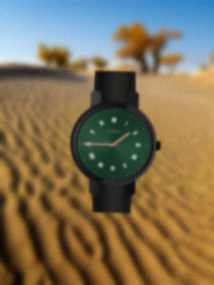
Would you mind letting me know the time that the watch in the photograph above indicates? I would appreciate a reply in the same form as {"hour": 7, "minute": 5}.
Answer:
{"hour": 1, "minute": 45}
